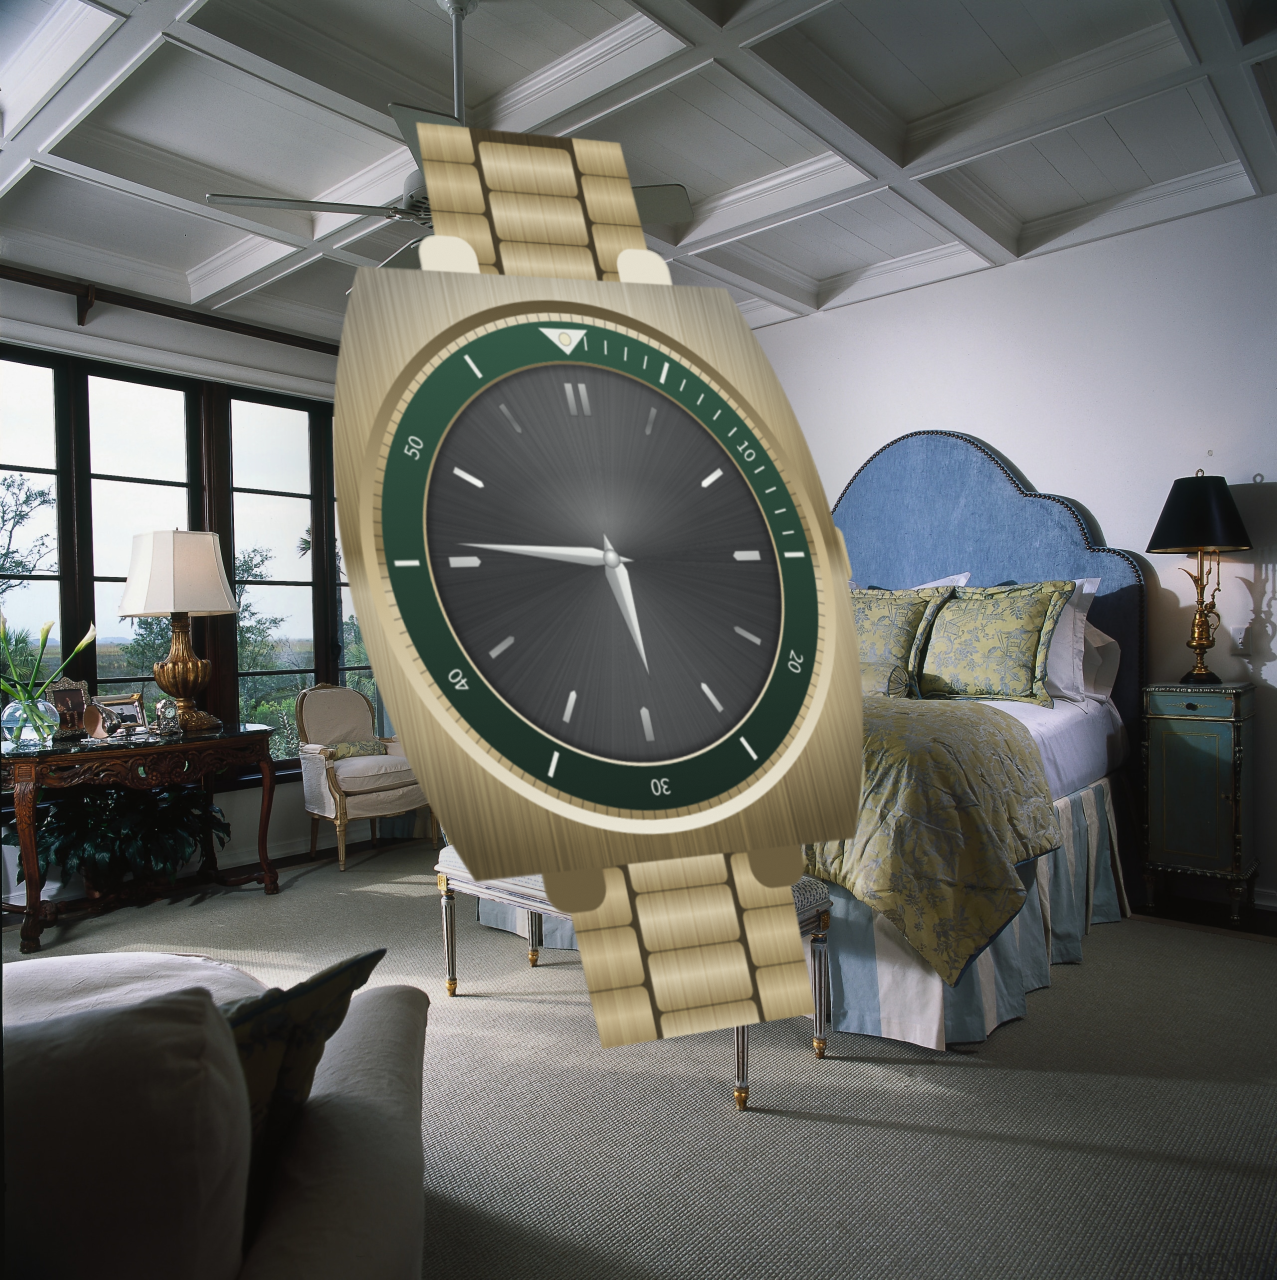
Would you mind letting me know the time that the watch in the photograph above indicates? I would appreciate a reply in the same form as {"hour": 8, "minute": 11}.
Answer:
{"hour": 5, "minute": 46}
